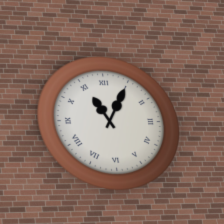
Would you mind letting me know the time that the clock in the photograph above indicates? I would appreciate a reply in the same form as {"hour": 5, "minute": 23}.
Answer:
{"hour": 11, "minute": 5}
